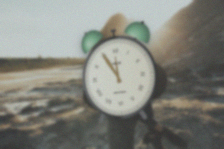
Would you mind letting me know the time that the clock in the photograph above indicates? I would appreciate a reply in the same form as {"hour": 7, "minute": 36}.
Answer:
{"hour": 11, "minute": 55}
